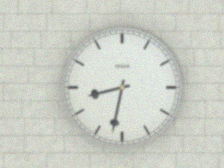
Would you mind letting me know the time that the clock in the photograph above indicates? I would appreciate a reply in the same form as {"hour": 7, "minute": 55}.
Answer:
{"hour": 8, "minute": 32}
